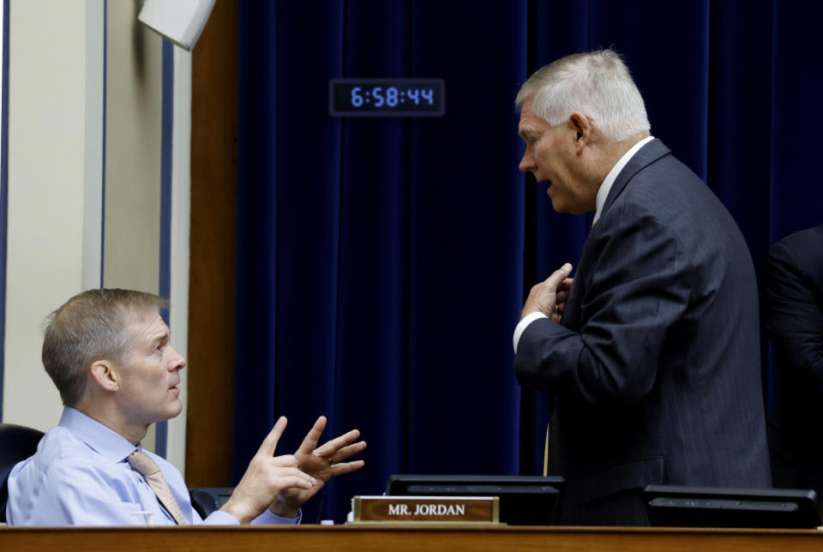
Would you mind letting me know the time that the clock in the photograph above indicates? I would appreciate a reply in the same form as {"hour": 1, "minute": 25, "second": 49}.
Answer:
{"hour": 6, "minute": 58, "second": 44}
